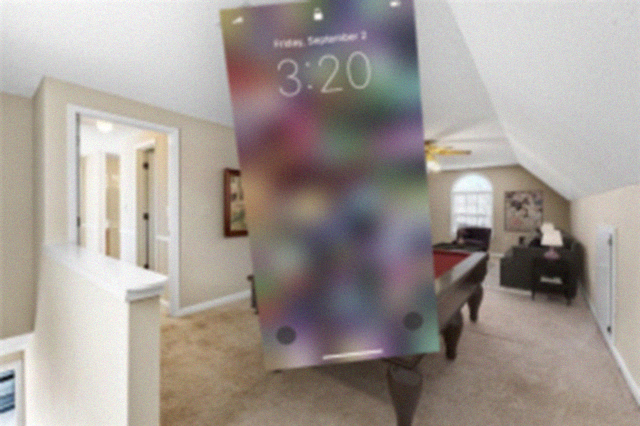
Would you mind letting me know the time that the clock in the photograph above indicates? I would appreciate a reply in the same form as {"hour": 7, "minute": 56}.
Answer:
{"hour": 3, "minute": 20}
